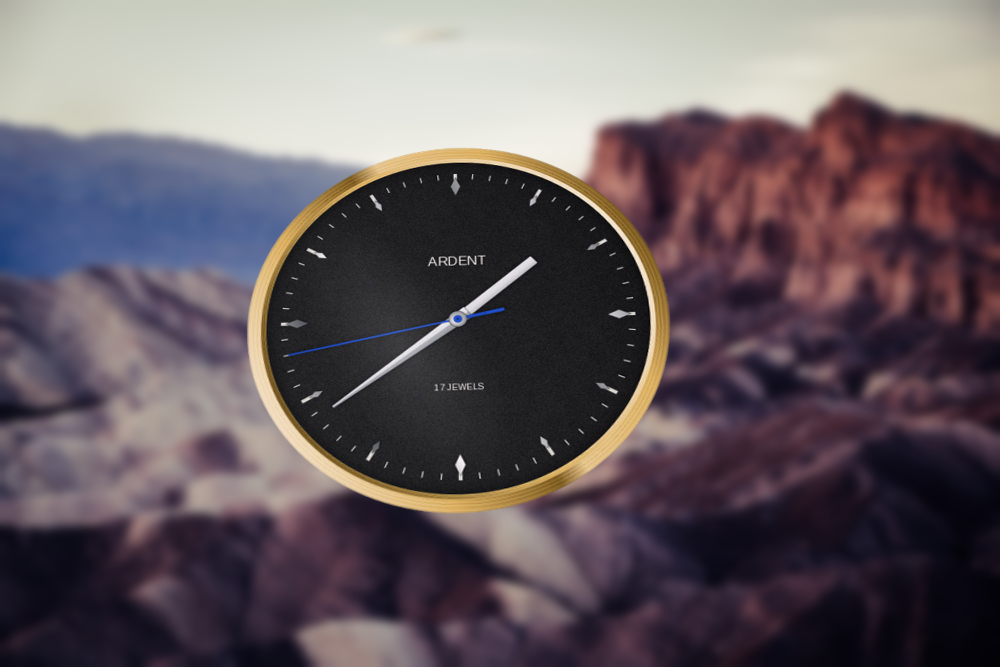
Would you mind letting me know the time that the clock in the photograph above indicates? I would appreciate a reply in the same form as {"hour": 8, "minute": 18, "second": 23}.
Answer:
{"hour": 1, "minute": 38, "second": 43}
